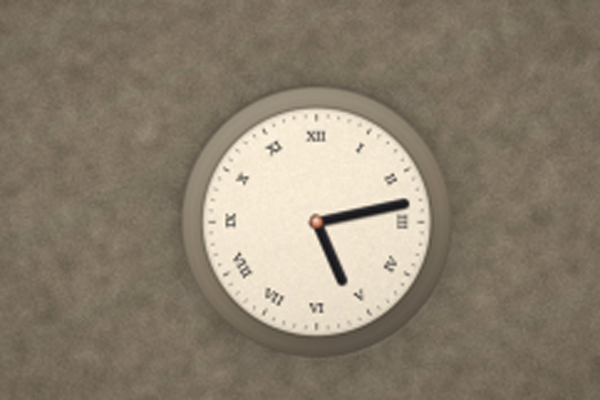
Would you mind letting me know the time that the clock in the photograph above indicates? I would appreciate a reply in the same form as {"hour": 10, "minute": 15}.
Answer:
{"hour": 5, "minute": 13}
